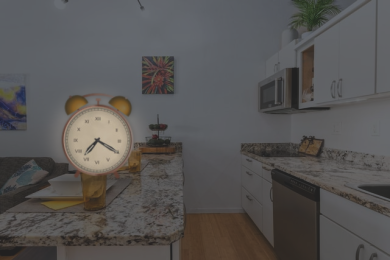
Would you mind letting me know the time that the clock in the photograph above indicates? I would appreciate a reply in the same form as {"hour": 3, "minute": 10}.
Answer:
{"hour": 7, "minute": 20}
